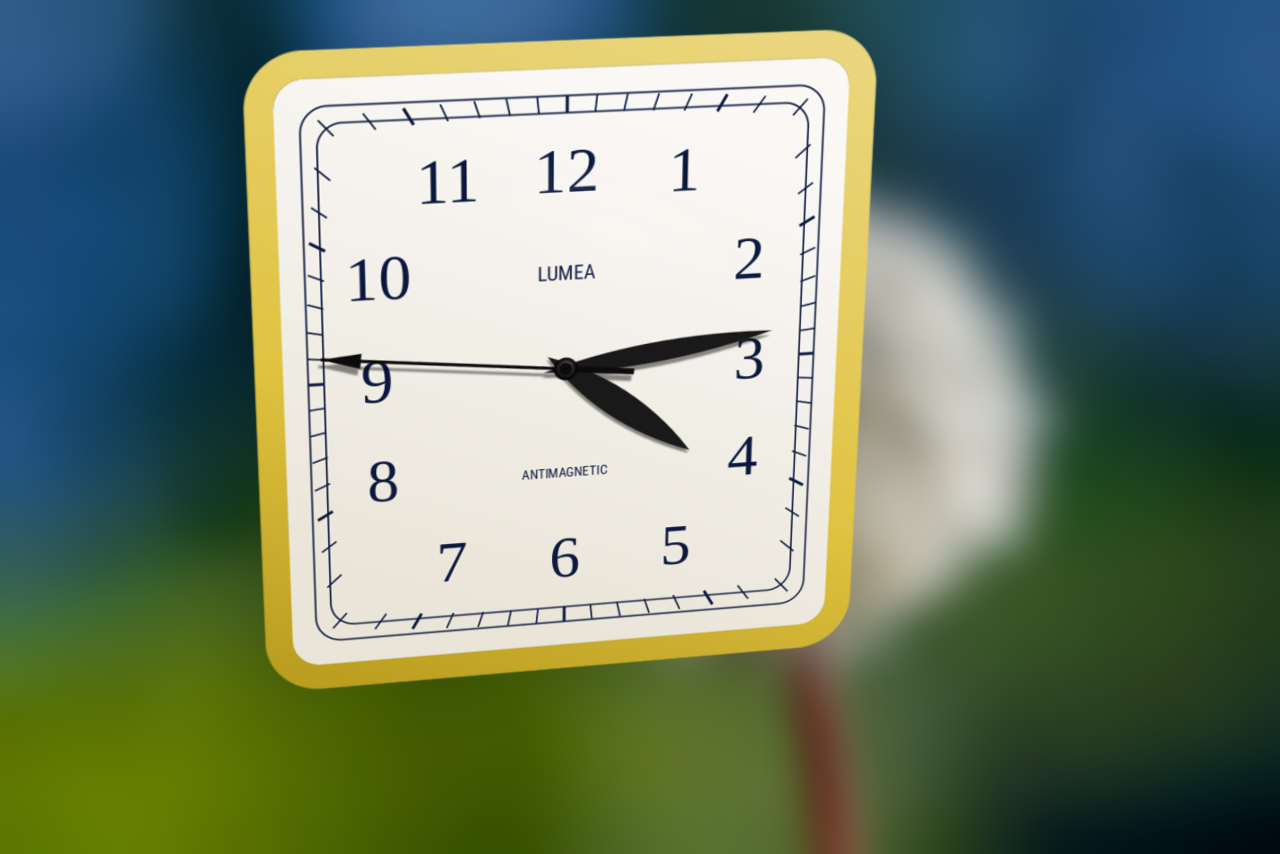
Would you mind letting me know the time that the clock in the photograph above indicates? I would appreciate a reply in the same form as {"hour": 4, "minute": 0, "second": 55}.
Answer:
{"hour": 4, "minute": 13, "second": 46}
